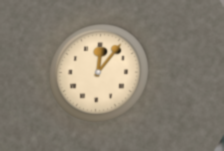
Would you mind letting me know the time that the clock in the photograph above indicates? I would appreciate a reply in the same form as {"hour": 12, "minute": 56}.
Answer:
{"hour": 12, "minute": 6}
